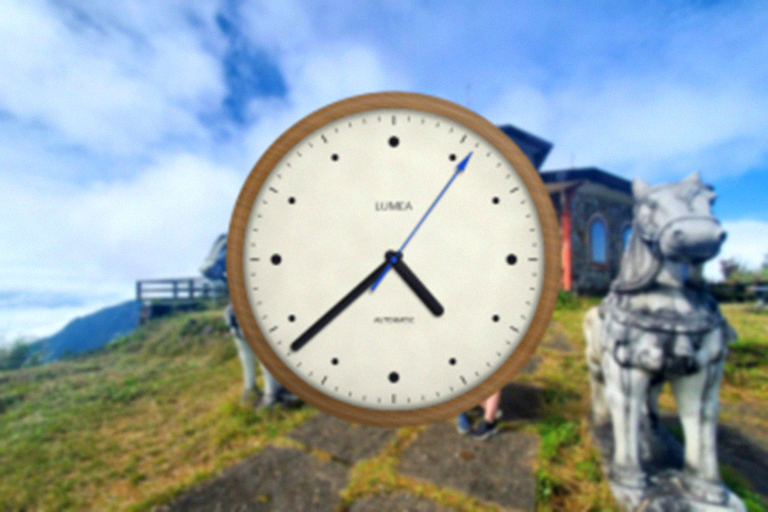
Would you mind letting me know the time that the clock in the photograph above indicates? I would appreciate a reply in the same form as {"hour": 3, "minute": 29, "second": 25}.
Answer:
{"hour": 4, "minute": 38, "second": 6}
